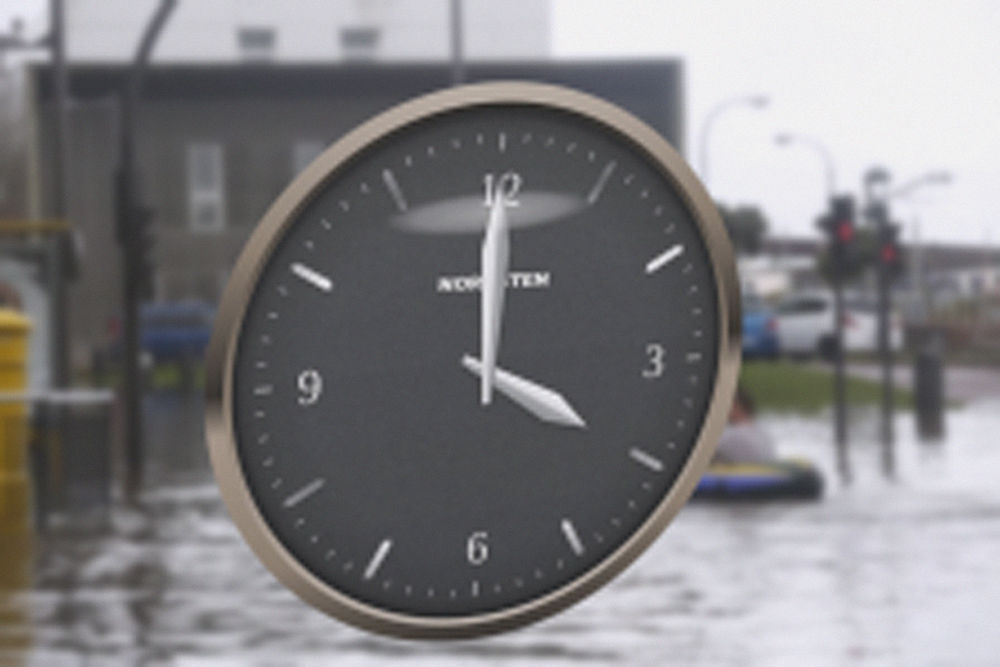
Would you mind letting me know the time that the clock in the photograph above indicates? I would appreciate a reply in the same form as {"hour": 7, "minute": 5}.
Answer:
{"hour": 4, "minute": 0}
